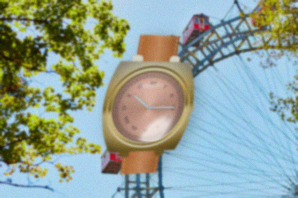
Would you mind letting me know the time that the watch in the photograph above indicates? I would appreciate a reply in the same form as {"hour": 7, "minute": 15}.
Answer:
{"hour": 10, "minute": 15}
